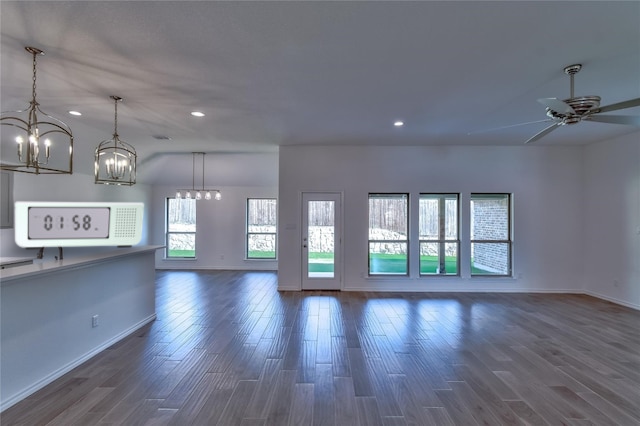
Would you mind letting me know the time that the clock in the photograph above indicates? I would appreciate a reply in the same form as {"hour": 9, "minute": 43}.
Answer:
{"hour": 1, "minute": 58}
